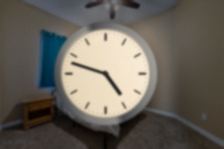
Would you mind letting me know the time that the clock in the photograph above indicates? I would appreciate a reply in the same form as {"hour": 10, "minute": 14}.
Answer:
{"hour": 4, "minute": 48}
